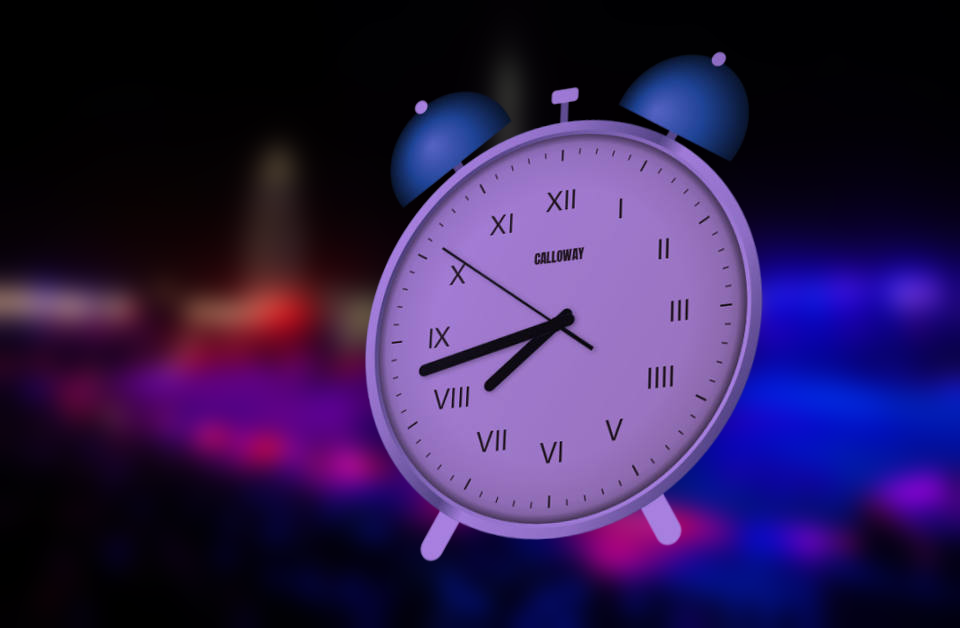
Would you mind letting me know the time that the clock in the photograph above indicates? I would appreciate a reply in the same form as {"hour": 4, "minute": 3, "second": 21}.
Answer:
{"hour": 7, "minute": 42, "second": 51}
